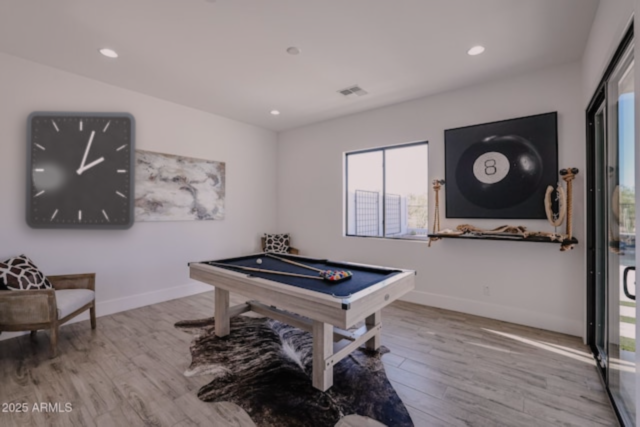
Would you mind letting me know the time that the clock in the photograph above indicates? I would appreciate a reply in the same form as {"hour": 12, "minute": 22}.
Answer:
{"hour": 2, "minute": 3}
